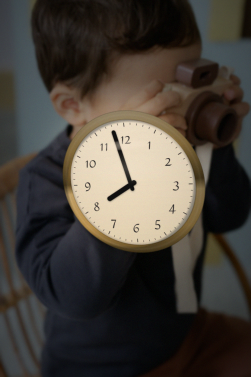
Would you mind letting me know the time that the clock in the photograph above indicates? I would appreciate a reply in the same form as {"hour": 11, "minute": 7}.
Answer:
{"hour": 7, "minute": 58}
